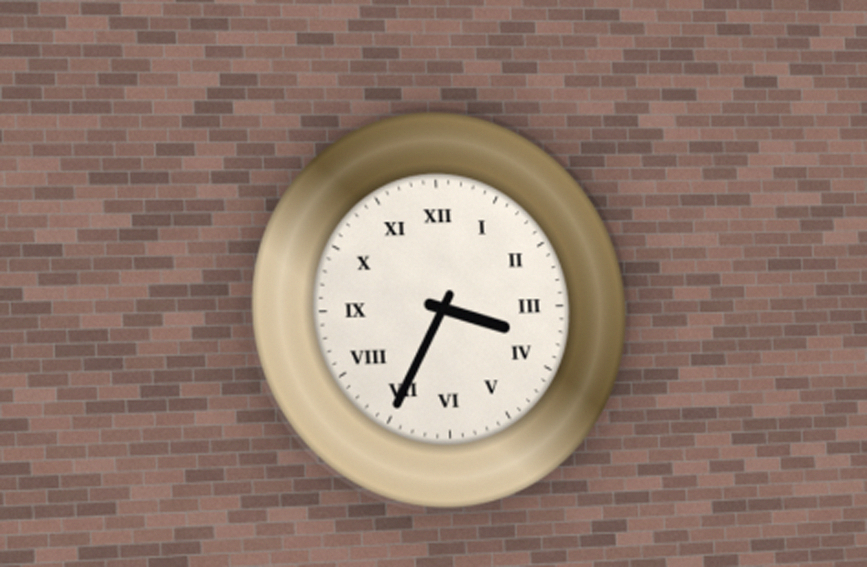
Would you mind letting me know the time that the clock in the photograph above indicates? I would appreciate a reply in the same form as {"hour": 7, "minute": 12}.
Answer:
{"hour": 3, "minute": 35}
